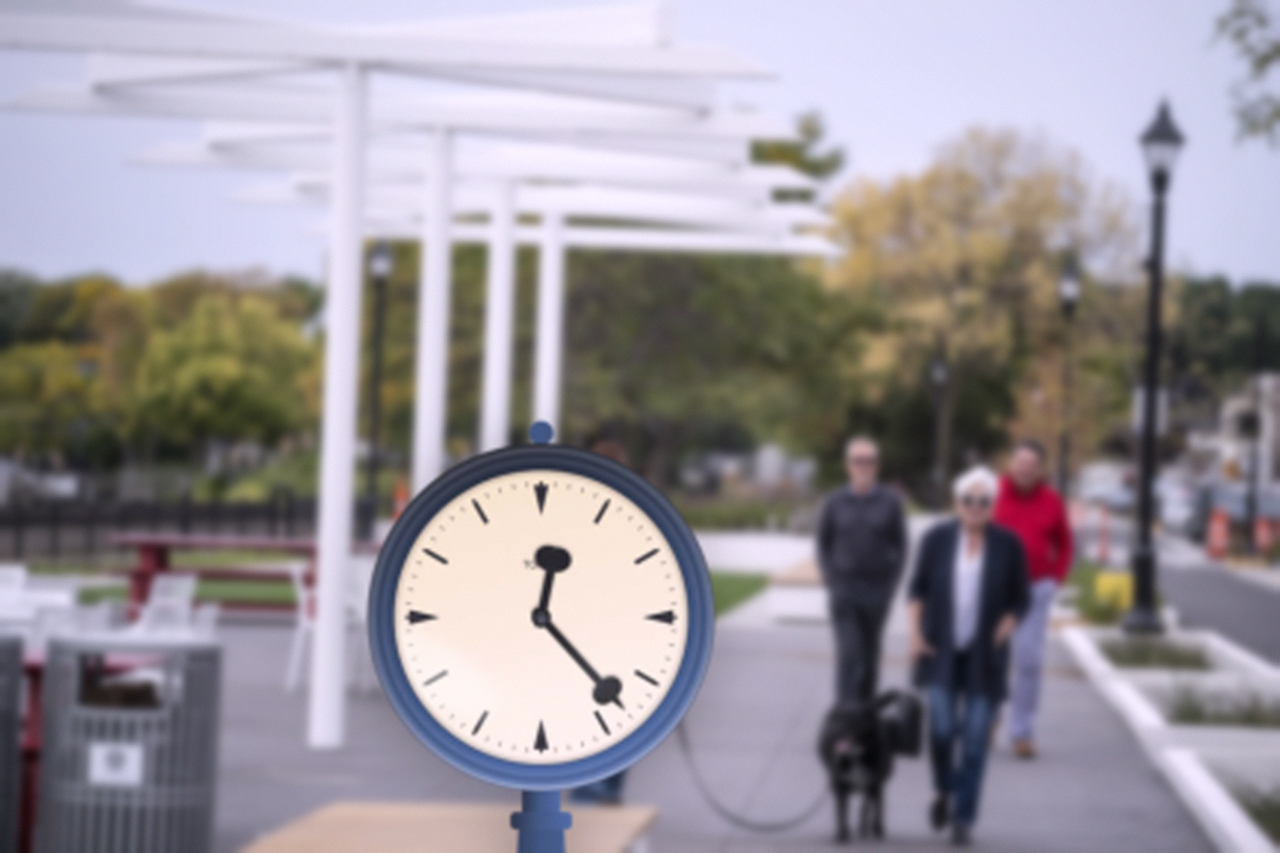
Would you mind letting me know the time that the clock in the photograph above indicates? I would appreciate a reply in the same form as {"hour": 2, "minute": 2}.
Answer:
{"hour": 12, "minute": 23}
